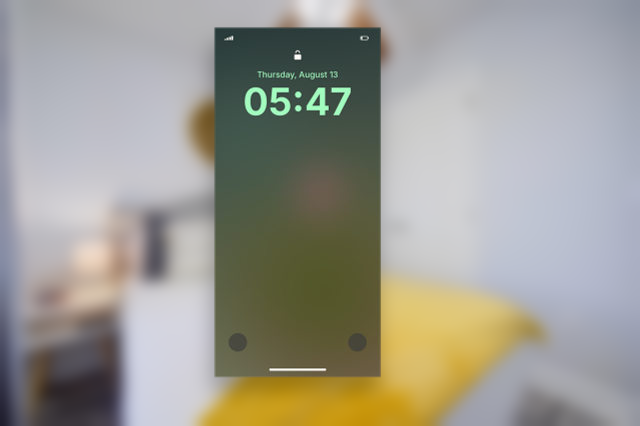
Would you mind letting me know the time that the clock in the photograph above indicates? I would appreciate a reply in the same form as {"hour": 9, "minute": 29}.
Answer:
{"hour": 5, "minute": 47}
